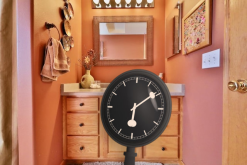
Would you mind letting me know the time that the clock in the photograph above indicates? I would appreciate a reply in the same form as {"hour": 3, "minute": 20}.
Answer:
{"hour": 6, "minute": 9}
